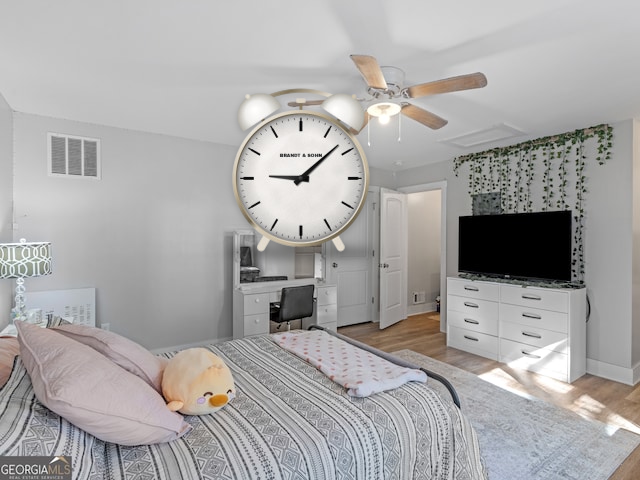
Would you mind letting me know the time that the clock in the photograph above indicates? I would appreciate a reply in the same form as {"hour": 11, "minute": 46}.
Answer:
{"hour": 9, "minute": 8}
